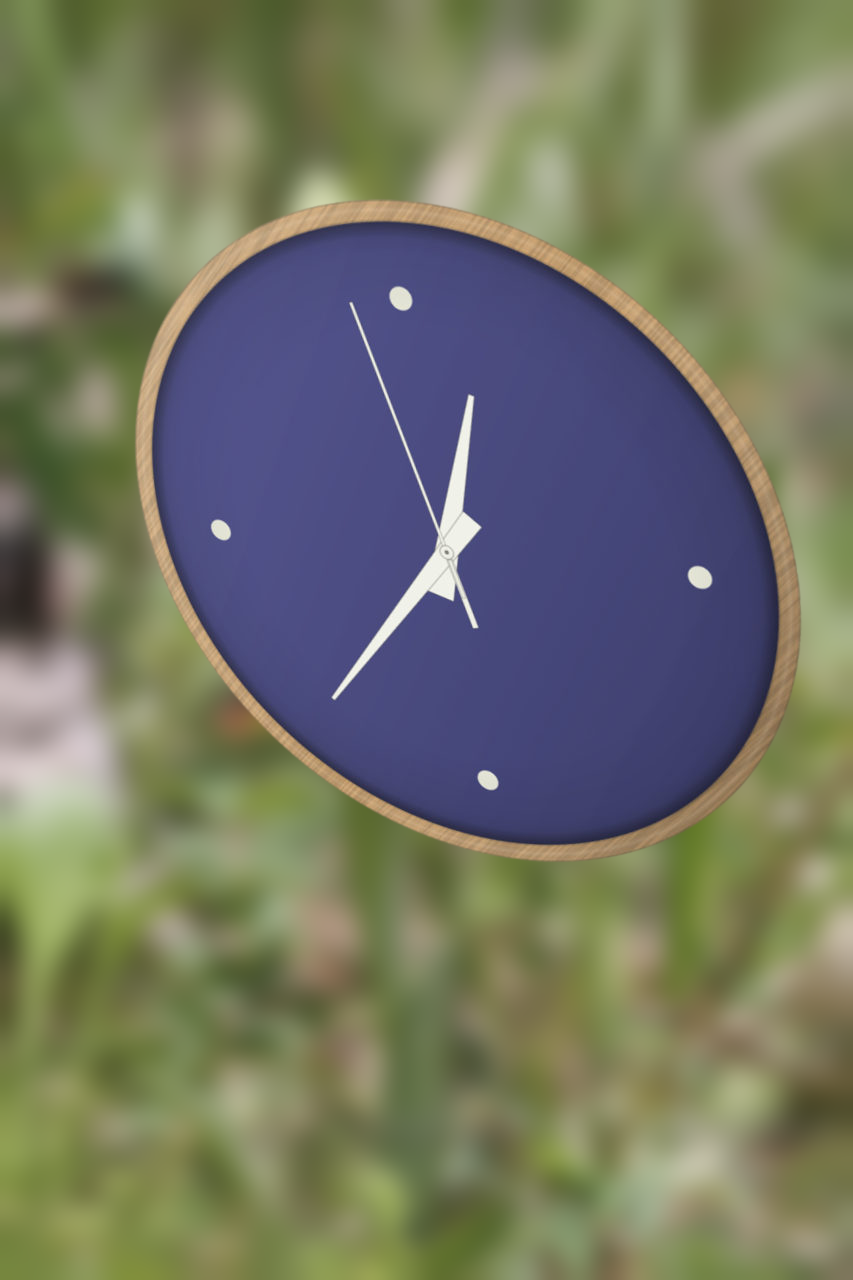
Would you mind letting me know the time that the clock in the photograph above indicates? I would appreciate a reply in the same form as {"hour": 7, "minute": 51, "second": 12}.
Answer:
{"hour": 12, "minute": 36, "second": 58}
